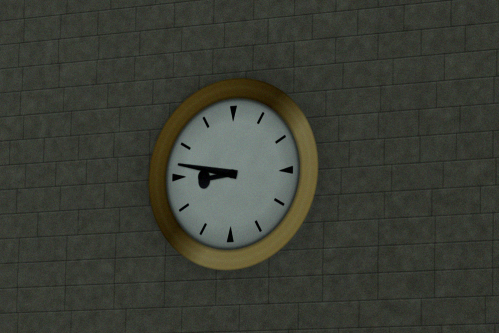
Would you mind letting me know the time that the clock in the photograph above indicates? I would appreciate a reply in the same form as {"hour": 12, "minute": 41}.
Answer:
{"hour": 8, "minute": 47}
